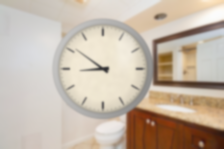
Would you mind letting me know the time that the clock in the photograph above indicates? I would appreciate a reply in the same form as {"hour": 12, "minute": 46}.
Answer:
{"hour": 8, "minute": 51}
